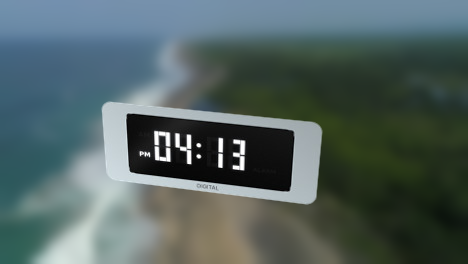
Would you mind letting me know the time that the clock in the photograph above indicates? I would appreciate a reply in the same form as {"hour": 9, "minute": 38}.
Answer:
{"hour": 4, "minute": 13}
